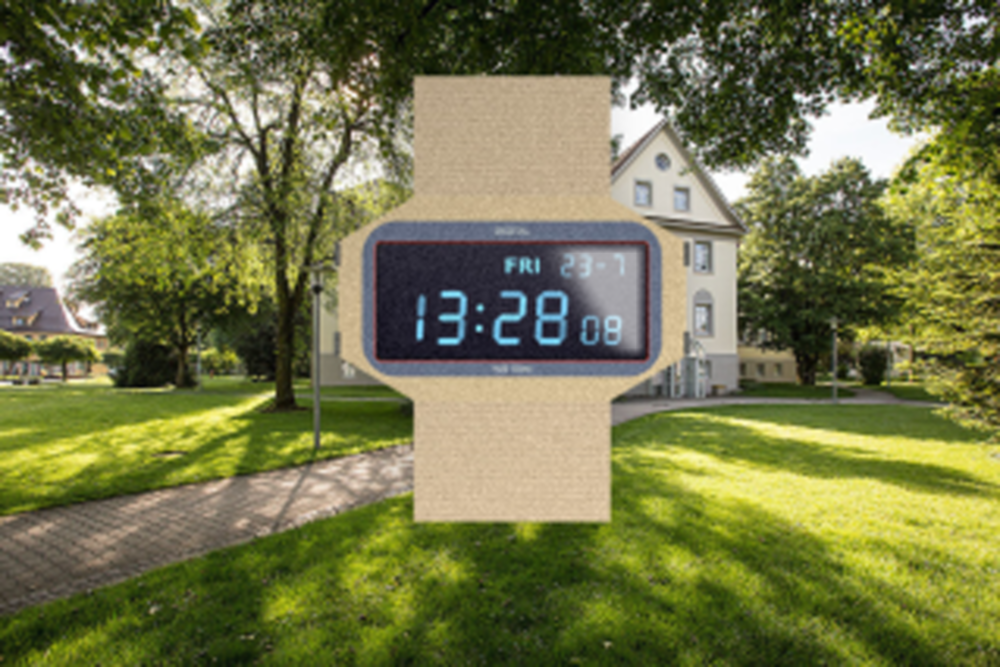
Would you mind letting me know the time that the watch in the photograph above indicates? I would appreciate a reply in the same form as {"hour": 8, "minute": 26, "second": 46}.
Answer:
{"hour": 13, "minute": 28, "second": 8}
